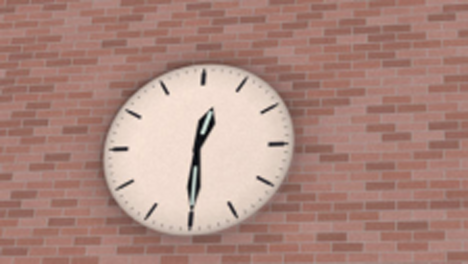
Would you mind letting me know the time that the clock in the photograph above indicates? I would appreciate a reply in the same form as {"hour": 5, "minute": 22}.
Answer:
{"hour": 12, "minute": 30}
